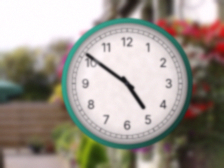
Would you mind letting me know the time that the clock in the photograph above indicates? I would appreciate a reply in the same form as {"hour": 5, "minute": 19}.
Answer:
{"hour": 4, "minute": 51}
